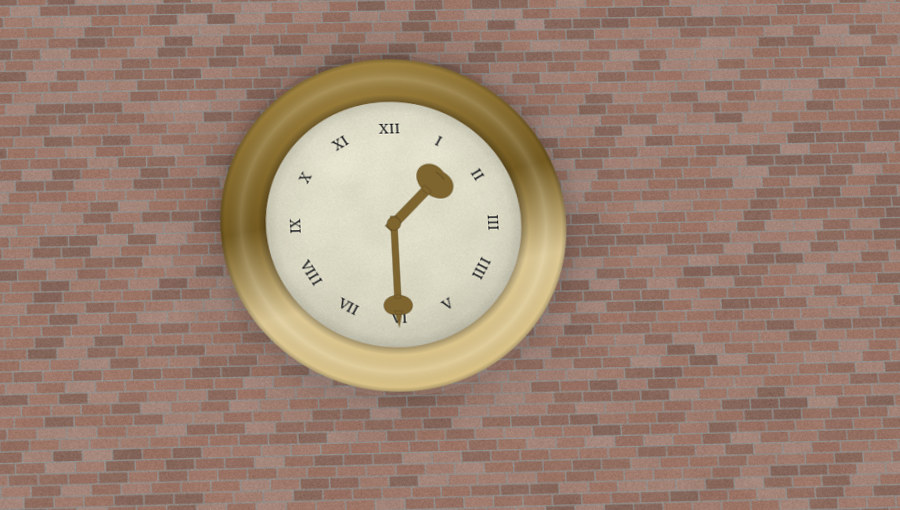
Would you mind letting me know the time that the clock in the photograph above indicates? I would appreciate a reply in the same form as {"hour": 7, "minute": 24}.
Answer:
{"hour": 1, "minute": 30}
